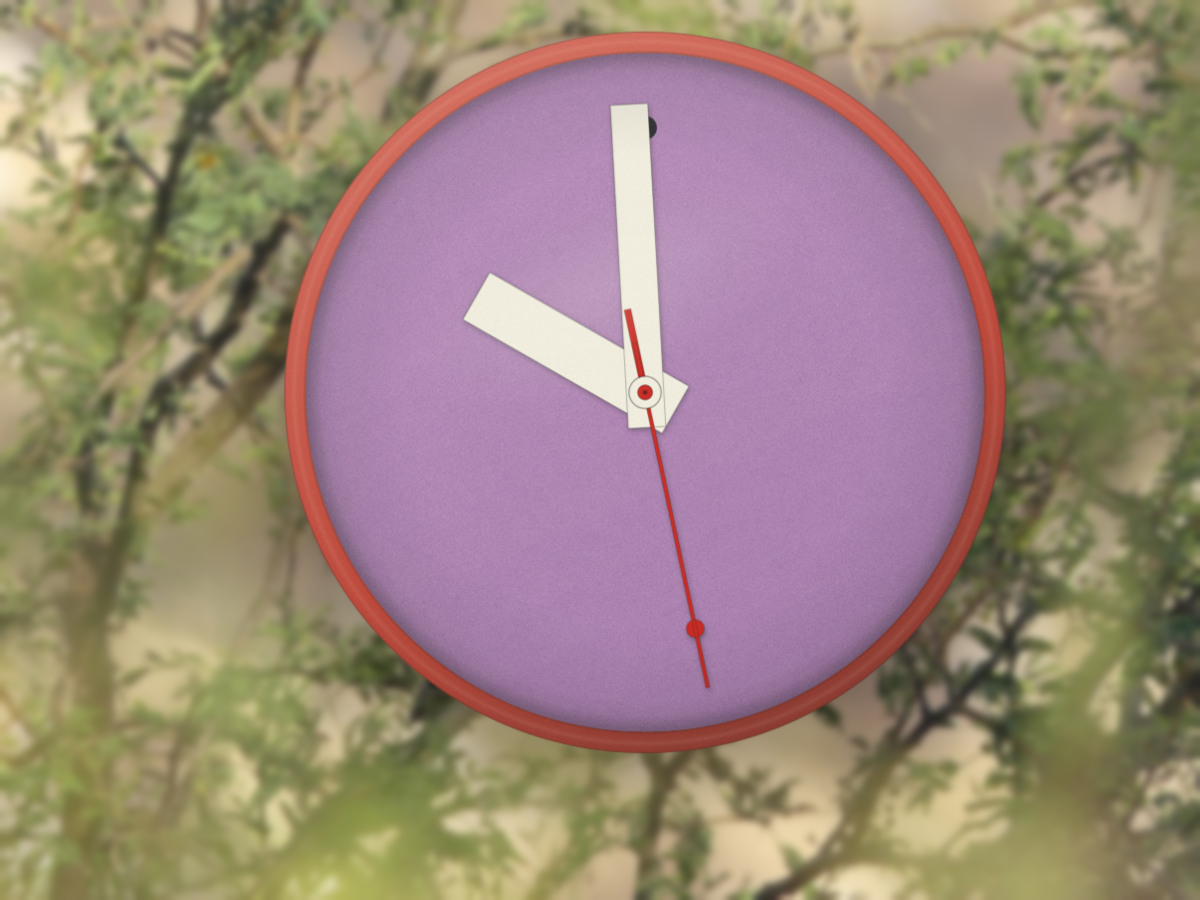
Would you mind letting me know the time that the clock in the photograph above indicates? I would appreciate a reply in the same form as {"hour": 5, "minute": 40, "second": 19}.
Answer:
{"hour": 9, "minute": 59, "second": 28}
